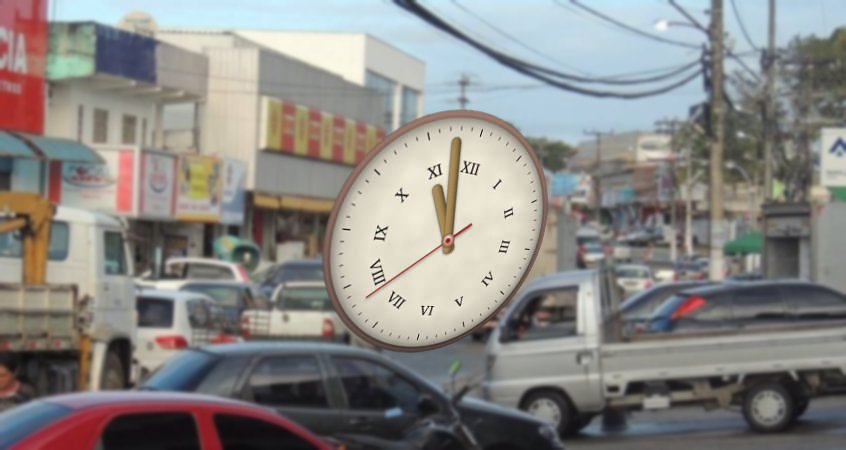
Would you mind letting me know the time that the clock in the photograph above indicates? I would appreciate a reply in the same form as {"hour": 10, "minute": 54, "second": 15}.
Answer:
{"hour": 10, "minute": 57, "second": 38}
